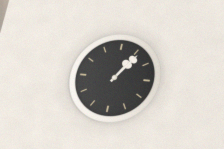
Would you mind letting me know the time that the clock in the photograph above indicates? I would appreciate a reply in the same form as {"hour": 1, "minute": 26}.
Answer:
{"hour": 1, "minute": 6}
